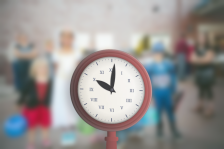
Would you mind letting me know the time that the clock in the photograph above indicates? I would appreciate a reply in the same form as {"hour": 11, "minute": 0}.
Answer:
{"hour": 10, "minute": 1}
